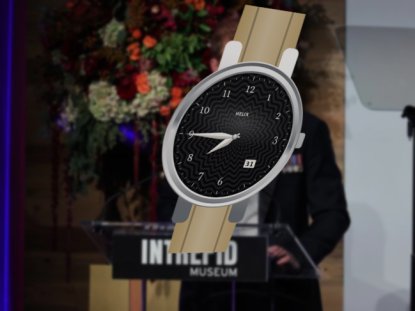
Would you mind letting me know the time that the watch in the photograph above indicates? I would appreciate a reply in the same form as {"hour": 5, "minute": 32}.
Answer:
{"hour": 7, "minute": 45}
